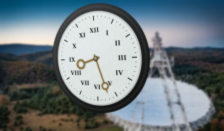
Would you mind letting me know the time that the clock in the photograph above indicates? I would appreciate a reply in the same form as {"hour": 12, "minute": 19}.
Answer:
{"hour": 8, "minute": 27}
